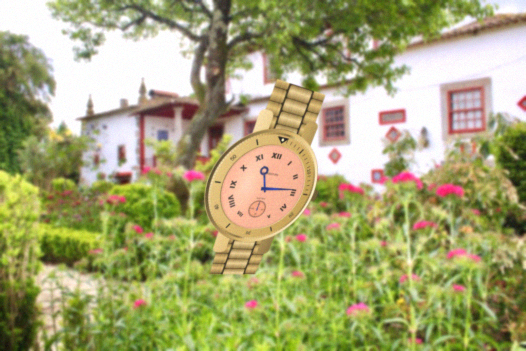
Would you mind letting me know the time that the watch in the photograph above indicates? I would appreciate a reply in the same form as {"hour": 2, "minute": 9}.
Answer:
{"hour": 11, "minute": 14}
